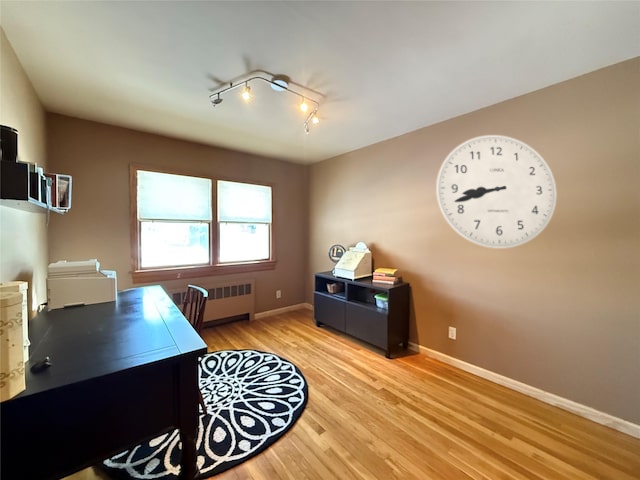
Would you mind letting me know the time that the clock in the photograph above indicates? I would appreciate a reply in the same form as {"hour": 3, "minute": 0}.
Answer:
{"hour": 8, "minute": 42}
